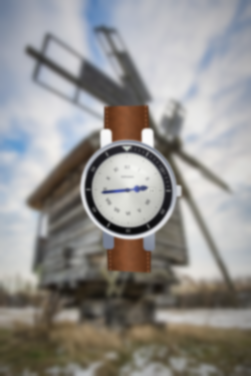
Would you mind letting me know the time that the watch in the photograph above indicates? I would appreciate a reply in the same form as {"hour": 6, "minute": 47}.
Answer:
{"hour": 2, "minute": 44}
